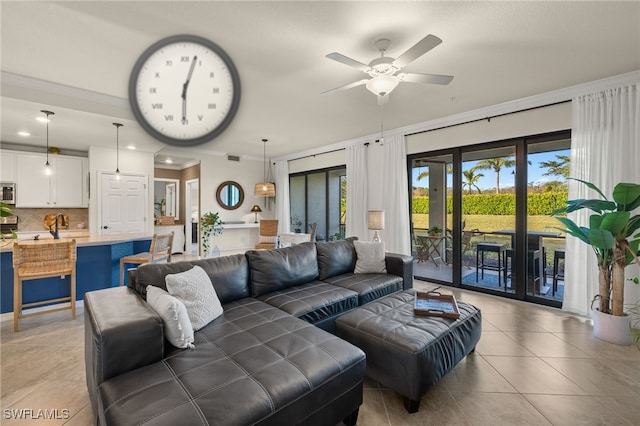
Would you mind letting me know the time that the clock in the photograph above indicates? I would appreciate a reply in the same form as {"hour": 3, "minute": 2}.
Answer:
{"hour": 6, "minute": 3}
